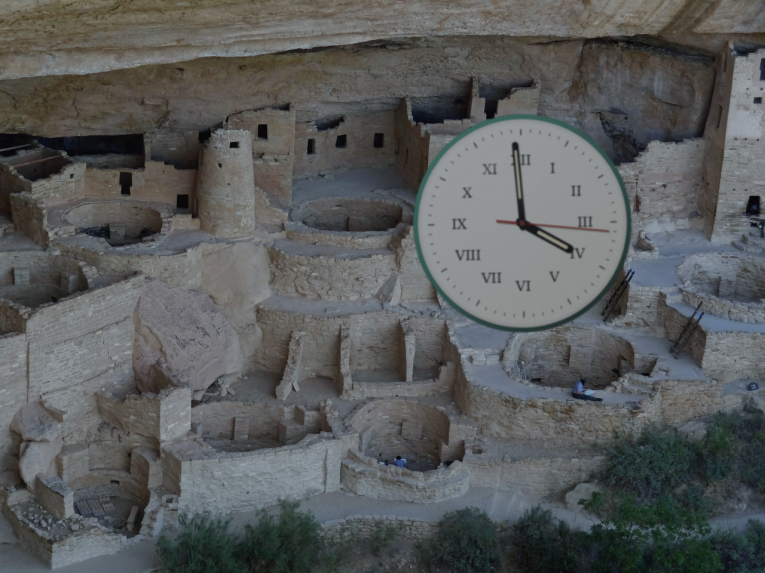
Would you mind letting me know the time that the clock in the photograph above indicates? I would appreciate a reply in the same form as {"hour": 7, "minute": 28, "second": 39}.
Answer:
{"hour": 3, "minute": 59, "second": 16}
